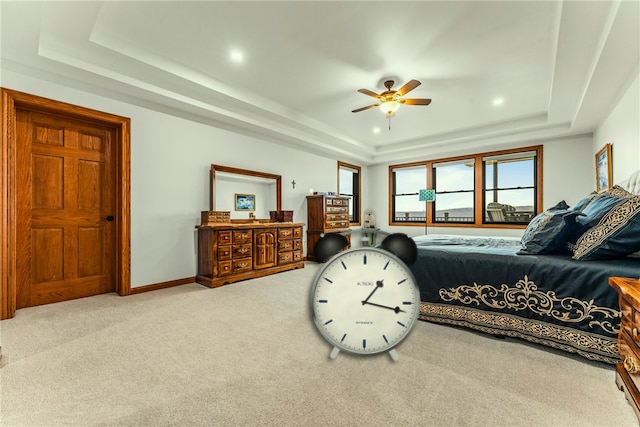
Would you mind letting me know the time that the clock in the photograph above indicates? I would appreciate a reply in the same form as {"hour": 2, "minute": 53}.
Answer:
{"hour": 1, "minute": 17}
